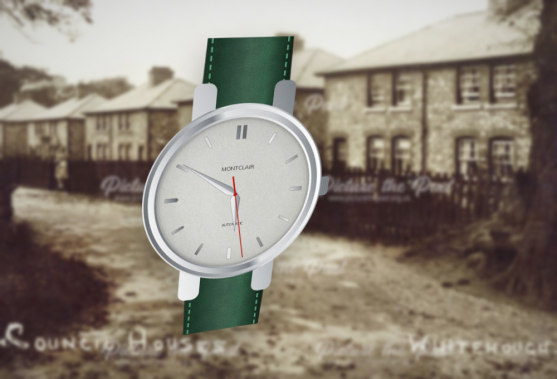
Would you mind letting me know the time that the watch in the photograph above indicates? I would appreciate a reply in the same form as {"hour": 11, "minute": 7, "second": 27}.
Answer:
{"hour": 5, "minute": 50, "second": 28}
